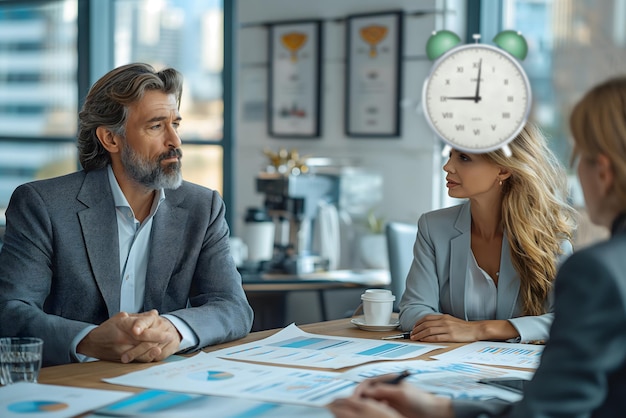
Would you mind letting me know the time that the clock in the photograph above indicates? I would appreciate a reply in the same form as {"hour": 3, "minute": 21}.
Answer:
{"hour": 9, "minute": 1}
